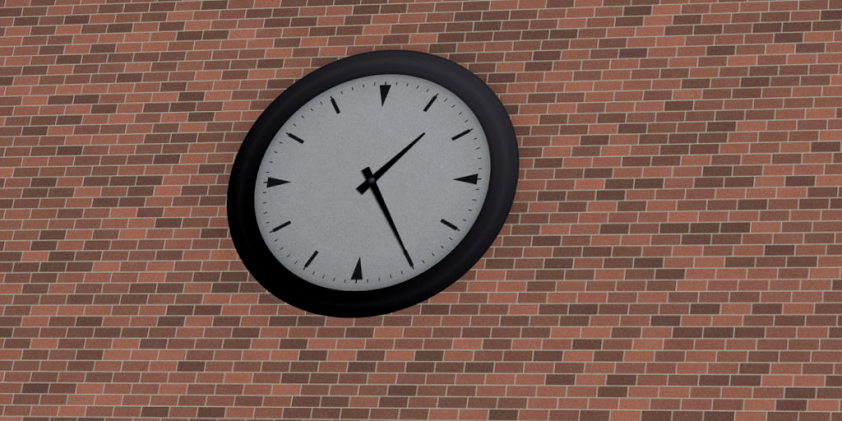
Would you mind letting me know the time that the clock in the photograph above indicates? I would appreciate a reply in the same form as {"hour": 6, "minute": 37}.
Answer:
{"hour": 1, "minute": 25}
